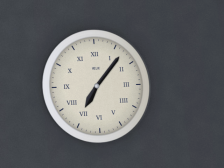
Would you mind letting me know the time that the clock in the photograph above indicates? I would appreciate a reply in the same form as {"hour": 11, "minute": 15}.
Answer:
{"hour": 7, "minute": 7}
